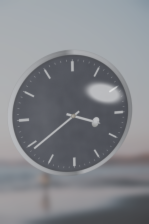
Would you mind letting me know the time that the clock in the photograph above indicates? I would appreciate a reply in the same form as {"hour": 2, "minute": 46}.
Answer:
{"hour": 3, "minute": 39}
